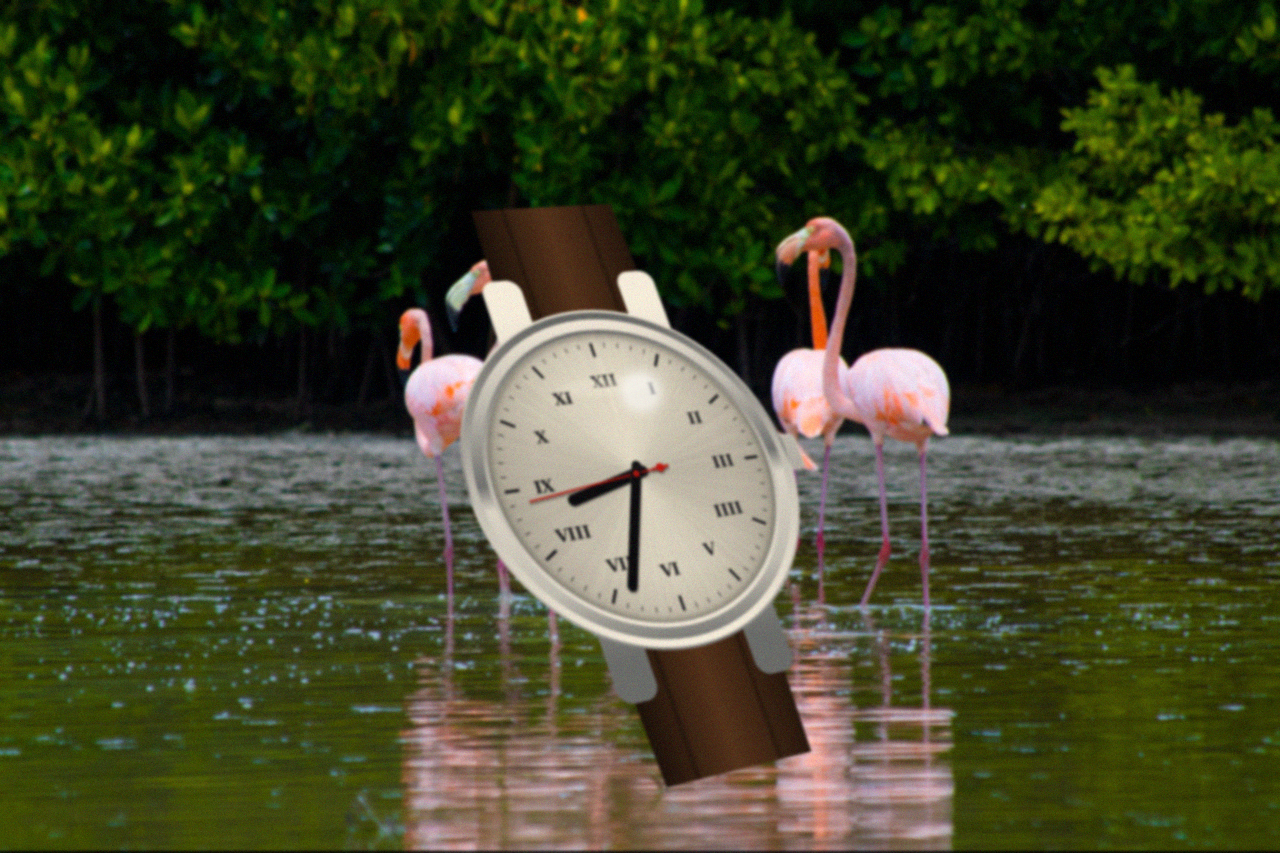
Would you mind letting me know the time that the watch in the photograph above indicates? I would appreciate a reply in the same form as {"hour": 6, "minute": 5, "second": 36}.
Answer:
{"hour": 8, "minute": 33, "second": 44}
